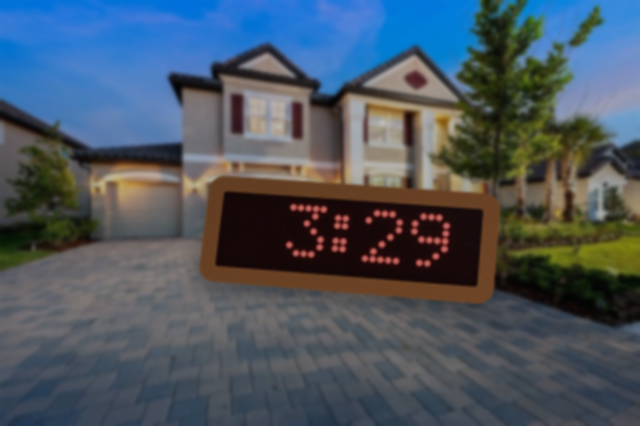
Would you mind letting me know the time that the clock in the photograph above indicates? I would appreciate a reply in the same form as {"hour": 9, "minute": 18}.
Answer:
{"hour": 3, "minute": 29}
